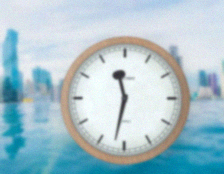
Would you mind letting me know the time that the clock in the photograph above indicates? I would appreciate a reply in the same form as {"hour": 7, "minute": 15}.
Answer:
{"hour": 11, "minute": 32}
